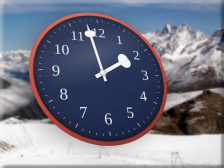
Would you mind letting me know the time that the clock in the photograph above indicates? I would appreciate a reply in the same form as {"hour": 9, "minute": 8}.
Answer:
{"hour": 1, "minute": 58}
